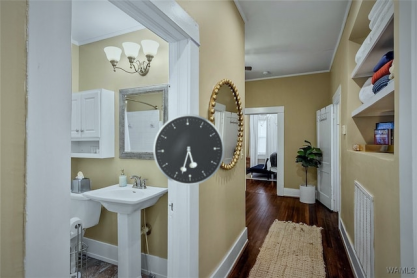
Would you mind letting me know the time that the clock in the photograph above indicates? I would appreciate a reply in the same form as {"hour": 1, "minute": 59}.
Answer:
{"hour": 5, "minute": 33}
